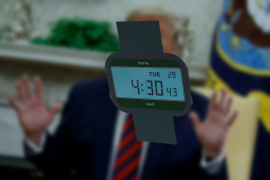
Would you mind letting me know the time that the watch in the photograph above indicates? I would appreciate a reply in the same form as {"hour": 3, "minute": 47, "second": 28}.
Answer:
{"hour": 4, "minute": 30, "second": 43}
